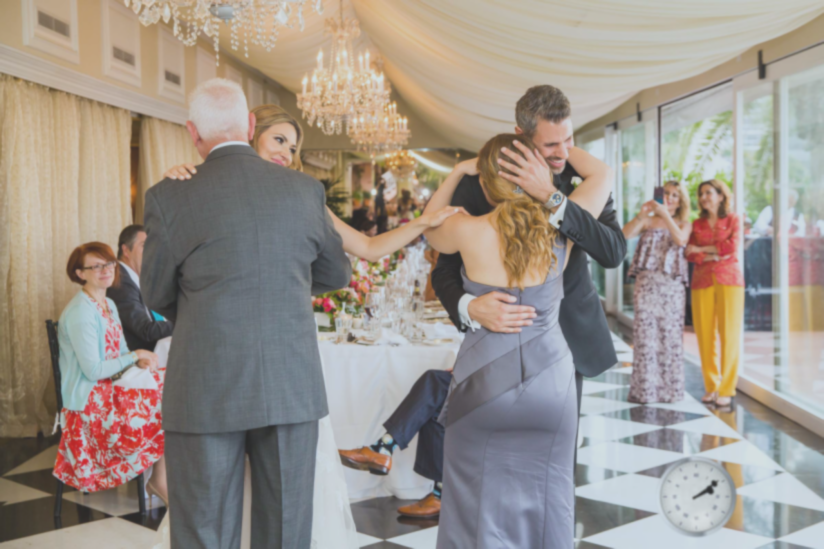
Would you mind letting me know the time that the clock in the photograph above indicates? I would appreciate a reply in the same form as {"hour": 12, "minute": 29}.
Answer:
{"hour": 2, "minute": 9}
